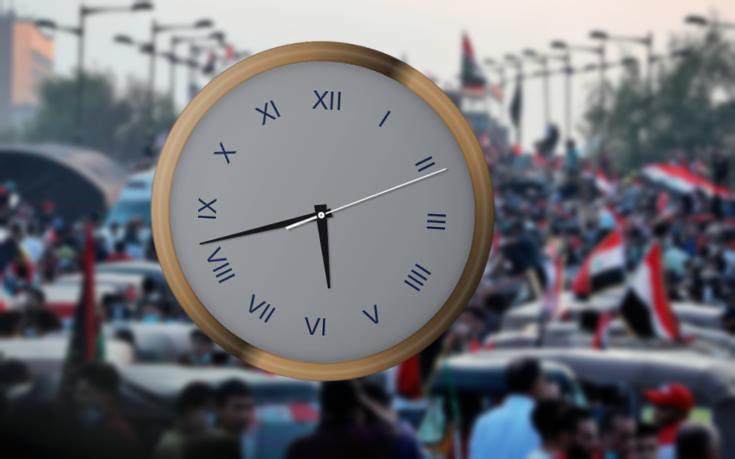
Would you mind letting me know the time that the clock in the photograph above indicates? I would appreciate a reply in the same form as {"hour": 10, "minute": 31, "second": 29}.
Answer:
{"hour": 5, "minute": 42, "second": 11}
